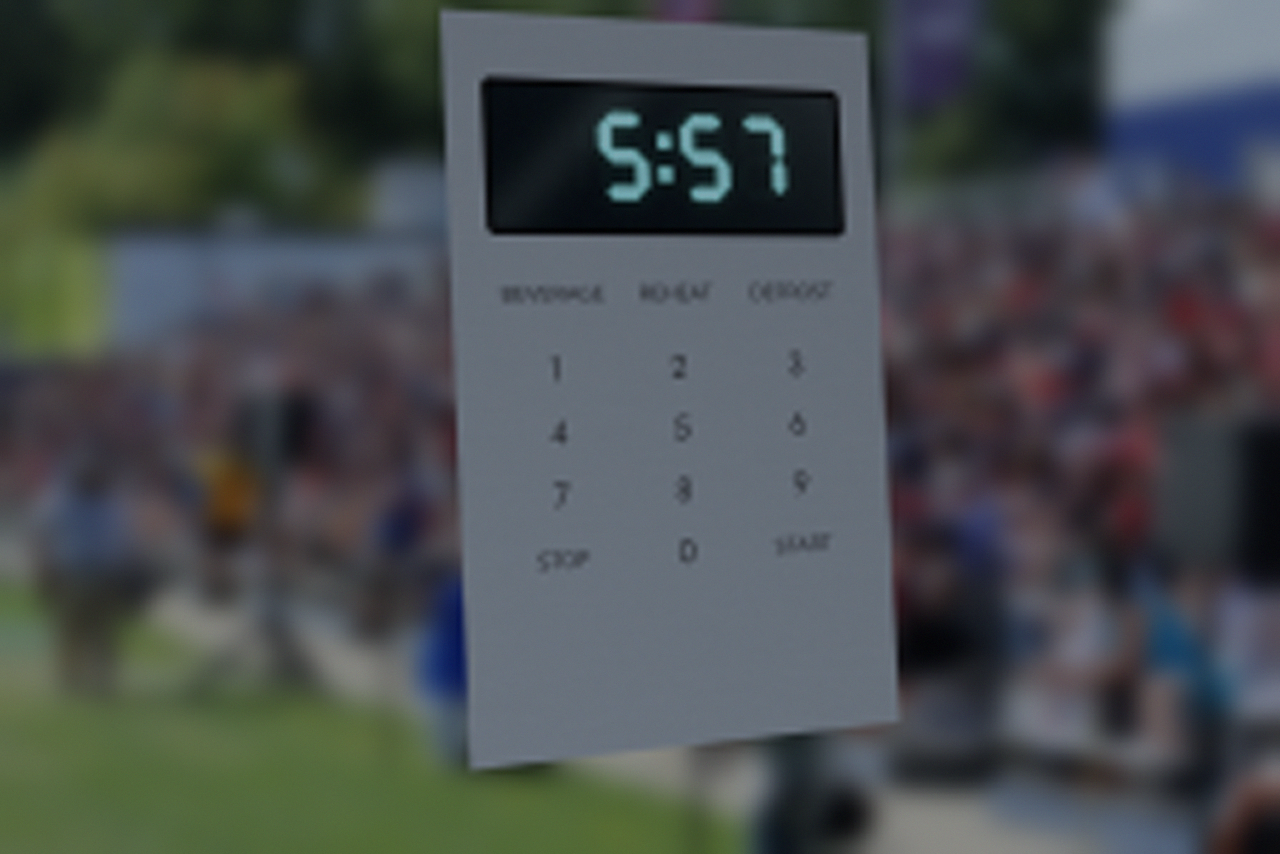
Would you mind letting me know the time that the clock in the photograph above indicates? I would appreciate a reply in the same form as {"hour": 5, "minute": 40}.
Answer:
{"hour": 5, "minute": 57}
